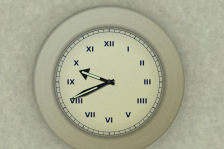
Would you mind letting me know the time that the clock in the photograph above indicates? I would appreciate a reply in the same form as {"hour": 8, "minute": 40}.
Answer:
{"hour": 9, "minute": 41}
